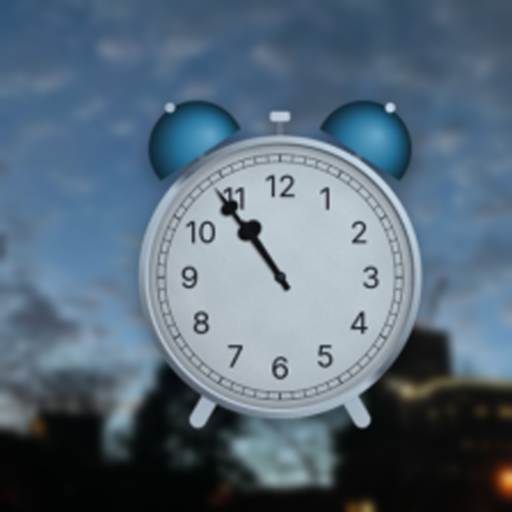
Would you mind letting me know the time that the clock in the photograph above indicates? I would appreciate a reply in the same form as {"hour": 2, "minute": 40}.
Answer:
{"hour": 10, "minute": 54}
